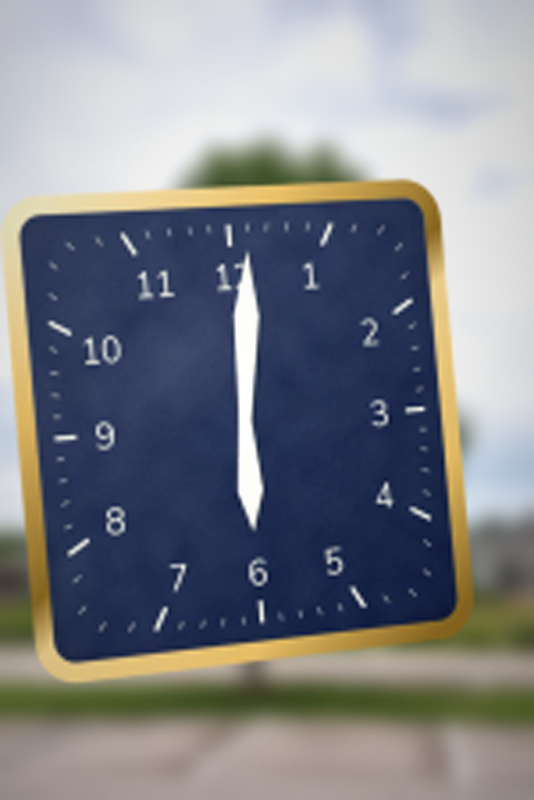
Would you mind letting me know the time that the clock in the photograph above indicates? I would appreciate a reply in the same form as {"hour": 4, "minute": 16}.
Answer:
{"hour": 6, "minute": 1}
